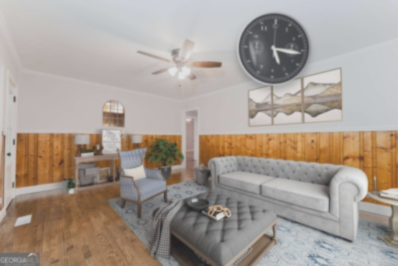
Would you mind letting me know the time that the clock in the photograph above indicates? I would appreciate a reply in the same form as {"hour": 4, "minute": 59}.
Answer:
{"hour": 5, "minute": 16}
